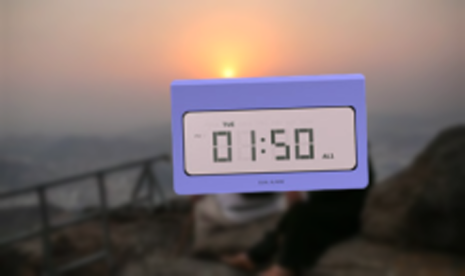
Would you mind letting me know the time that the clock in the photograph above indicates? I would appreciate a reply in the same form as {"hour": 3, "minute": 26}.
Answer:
{"hour": 1, "minute": 50}
